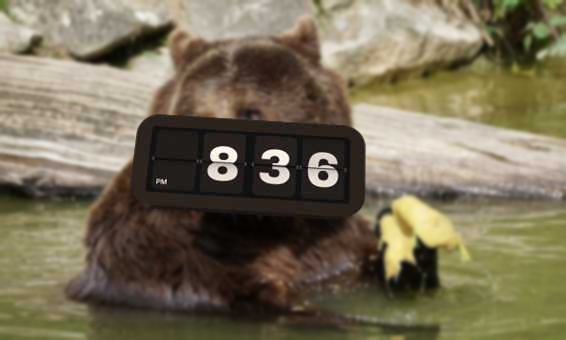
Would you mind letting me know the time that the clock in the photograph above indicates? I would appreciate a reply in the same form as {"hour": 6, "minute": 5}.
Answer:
{"hour": 8, "minute": 36}
